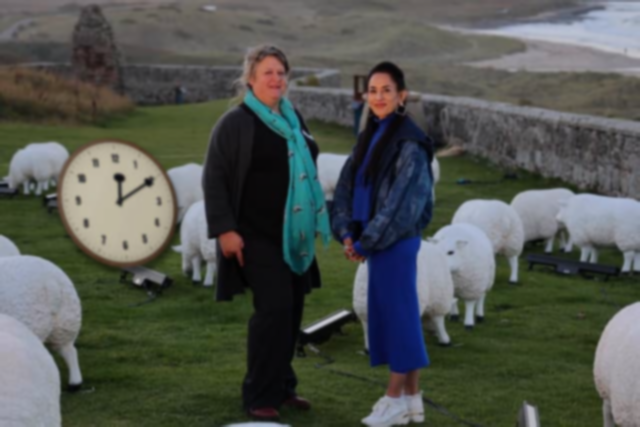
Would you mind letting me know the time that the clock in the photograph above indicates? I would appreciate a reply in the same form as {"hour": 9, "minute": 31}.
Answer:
{"hour": 12, "minute": 10}
